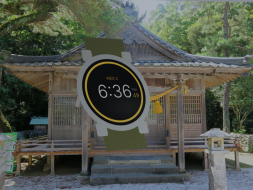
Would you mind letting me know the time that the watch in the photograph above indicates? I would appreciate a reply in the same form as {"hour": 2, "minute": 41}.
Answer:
{"hour": 6, "minute": 36}
